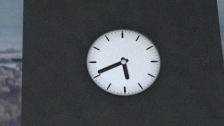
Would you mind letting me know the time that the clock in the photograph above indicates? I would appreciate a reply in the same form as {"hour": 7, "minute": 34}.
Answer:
{"hour": 5, "minute": 41}
